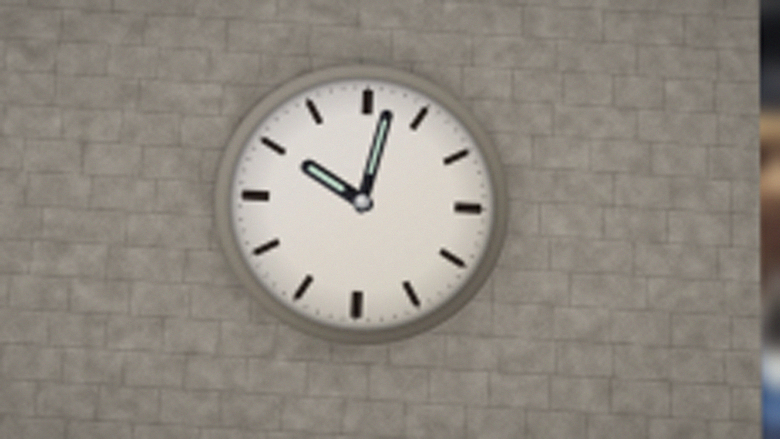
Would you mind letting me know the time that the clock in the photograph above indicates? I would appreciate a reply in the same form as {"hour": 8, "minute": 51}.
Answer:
{"hour": 10, "minute": 2}
